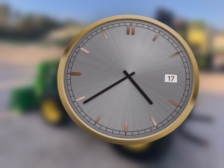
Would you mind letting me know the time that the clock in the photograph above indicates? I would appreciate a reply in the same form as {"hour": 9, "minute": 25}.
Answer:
{"hour": 4, "minute": 39}
